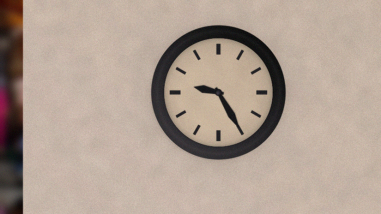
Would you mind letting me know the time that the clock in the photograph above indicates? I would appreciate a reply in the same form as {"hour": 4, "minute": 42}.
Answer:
{"hour": 9, "minute": 25}
